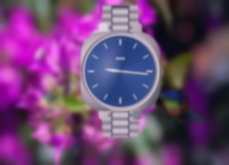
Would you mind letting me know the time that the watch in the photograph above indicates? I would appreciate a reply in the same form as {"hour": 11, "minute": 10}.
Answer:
{"hour": 9, "minute": 16}
